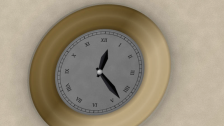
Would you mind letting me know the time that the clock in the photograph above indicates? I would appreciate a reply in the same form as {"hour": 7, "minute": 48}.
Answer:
{"hour": 12, "minute": 23}
